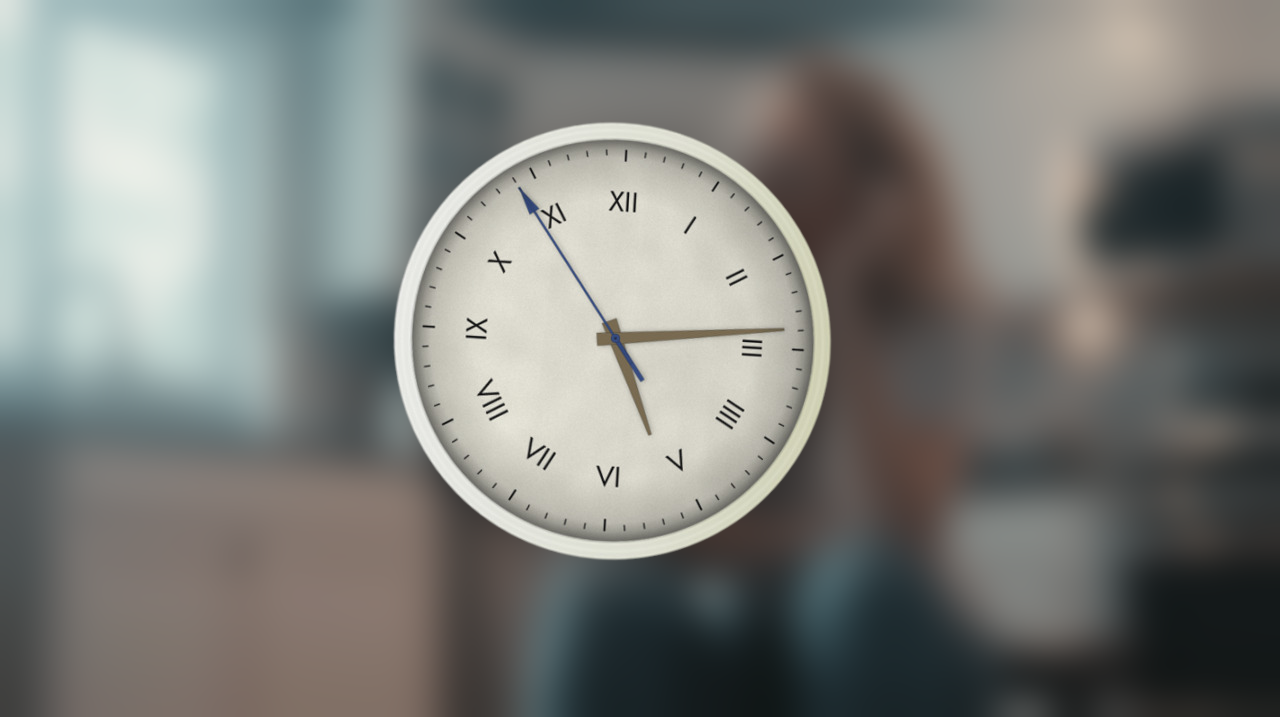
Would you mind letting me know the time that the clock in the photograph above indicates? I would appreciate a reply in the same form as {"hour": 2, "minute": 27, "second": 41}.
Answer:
{"hour": 5, "minute": 13, "second": 54}
